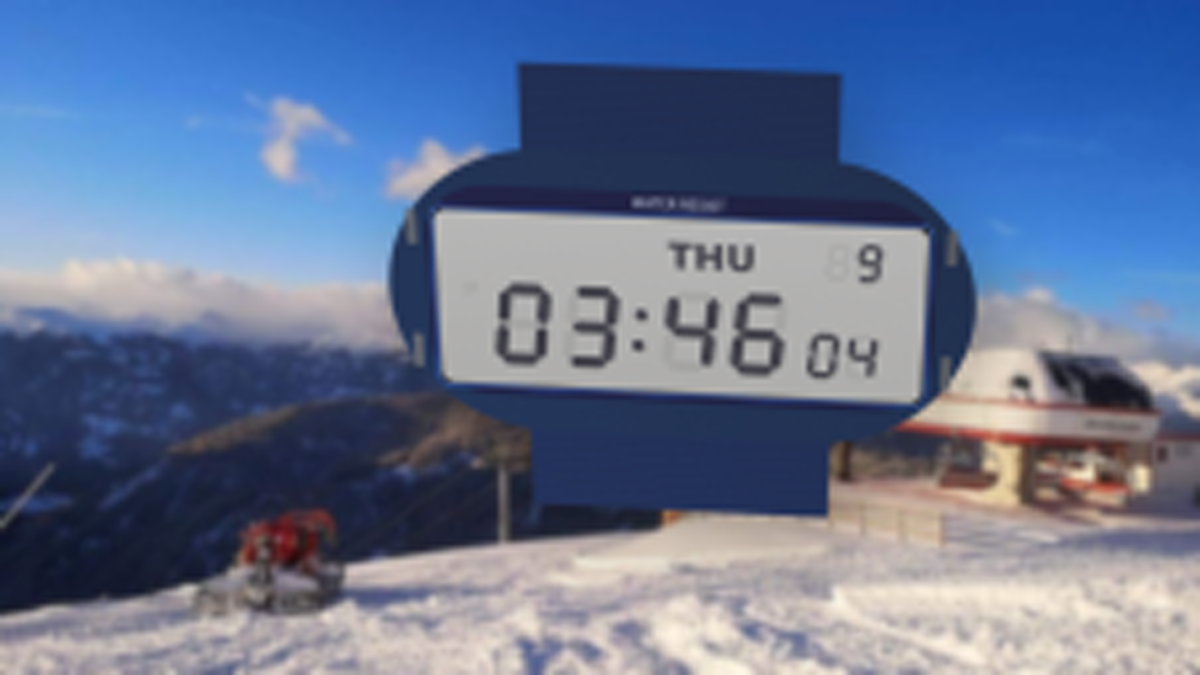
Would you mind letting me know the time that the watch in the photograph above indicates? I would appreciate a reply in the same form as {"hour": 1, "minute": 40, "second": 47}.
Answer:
{"hour": 3, "minute": 46, "second": 4}
